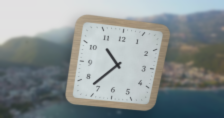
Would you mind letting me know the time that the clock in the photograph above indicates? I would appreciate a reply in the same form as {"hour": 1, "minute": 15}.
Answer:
{"hour": 10, "minute": 37}
